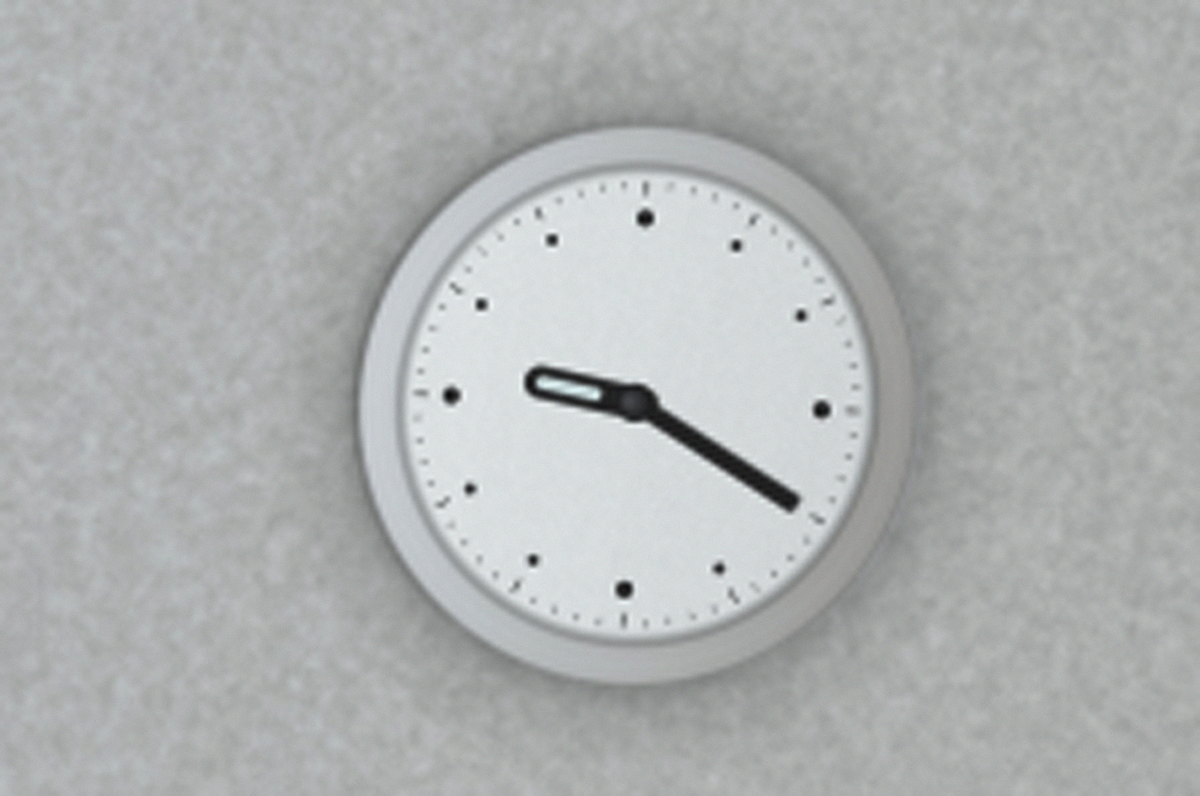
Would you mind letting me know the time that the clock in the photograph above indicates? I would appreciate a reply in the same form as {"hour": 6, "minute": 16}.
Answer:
{"hour": 9, "minute": 20}
